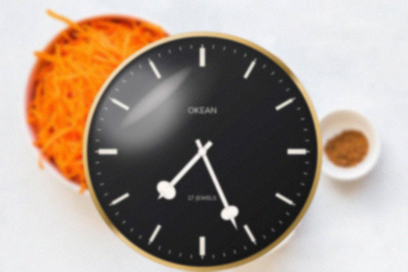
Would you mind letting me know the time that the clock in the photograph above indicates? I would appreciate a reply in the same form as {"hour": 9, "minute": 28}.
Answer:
{"hour": 7, "minute": 26}
